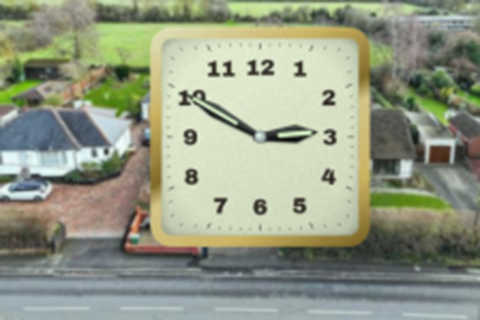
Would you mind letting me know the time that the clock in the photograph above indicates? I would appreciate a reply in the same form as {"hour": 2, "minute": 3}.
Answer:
{"hour": 2, "minute": 50}
